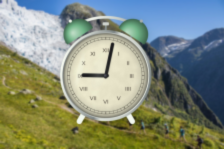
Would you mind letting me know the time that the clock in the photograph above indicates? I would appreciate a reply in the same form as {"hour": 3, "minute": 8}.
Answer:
{"hour": 9, "minute": 2}
